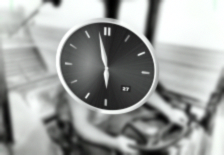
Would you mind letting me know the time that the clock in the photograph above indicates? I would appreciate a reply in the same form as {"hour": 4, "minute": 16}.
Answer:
{"hour": 5, "minute": 58}
